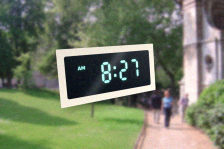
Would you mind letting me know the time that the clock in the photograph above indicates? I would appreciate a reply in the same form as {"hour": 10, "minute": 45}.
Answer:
{"hour": 8, "minute": 27}
